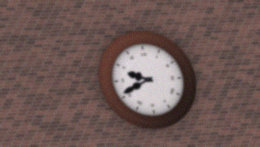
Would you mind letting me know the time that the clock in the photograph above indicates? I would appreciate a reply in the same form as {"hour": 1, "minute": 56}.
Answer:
{"hour": 9, "minute": 41}
